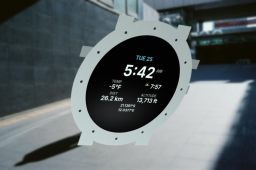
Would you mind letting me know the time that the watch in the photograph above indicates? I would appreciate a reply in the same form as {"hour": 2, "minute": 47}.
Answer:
{"hour": 5, "minute": 42}
